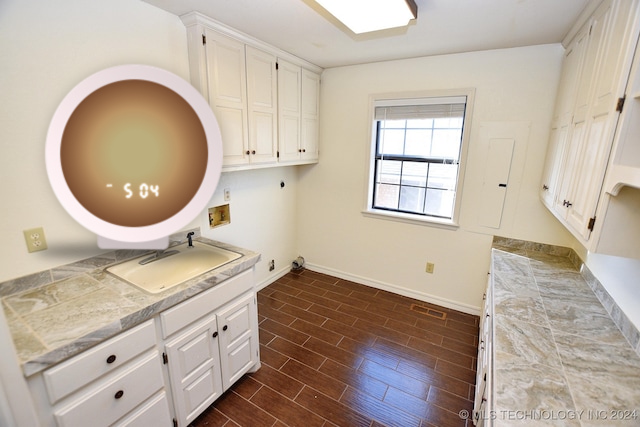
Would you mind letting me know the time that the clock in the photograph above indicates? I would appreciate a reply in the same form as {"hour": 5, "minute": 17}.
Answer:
{"hour": 5, "minute": 4}
